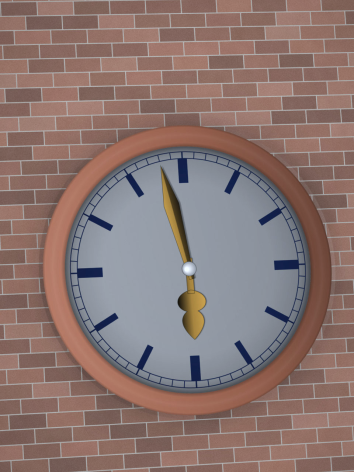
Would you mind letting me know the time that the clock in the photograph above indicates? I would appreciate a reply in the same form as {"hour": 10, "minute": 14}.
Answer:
{"hour": 5, "minute": 58}
